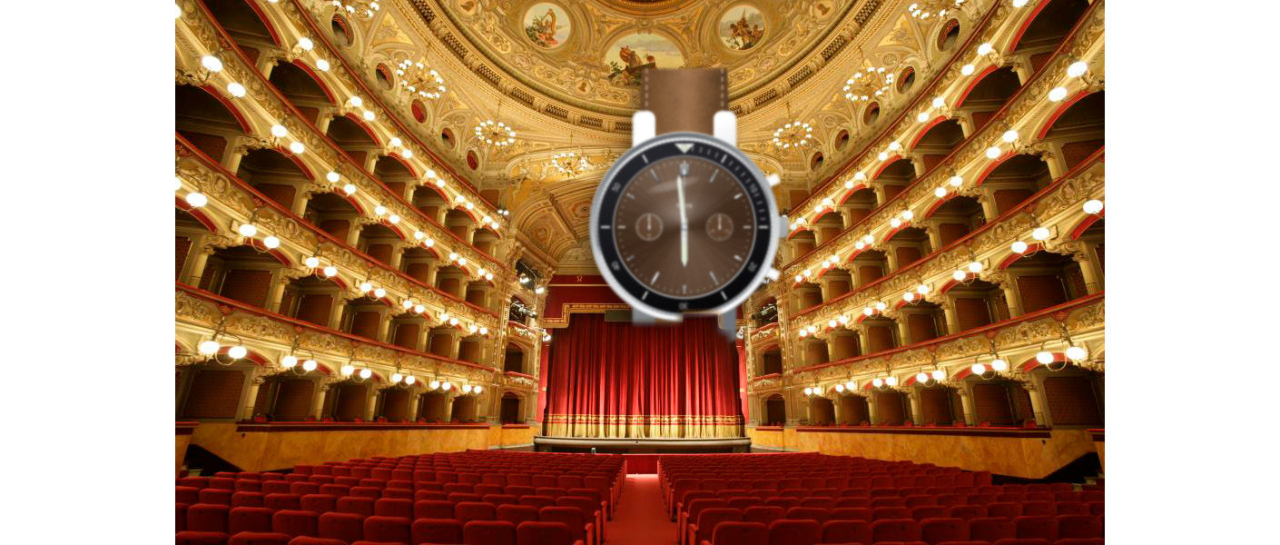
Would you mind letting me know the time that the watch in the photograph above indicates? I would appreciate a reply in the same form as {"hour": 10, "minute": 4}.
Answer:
{"hour": 5, "minute": 59}
